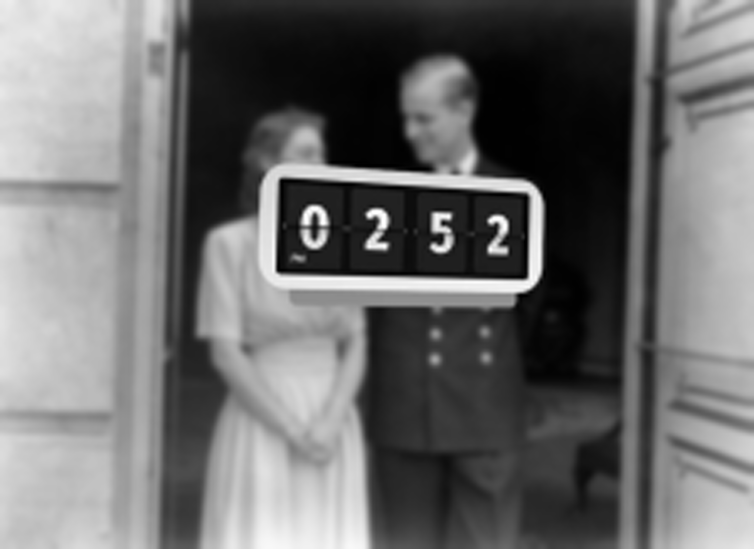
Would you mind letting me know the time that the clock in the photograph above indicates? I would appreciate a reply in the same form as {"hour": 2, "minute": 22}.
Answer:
{"hour": 2, "minute": 52}
